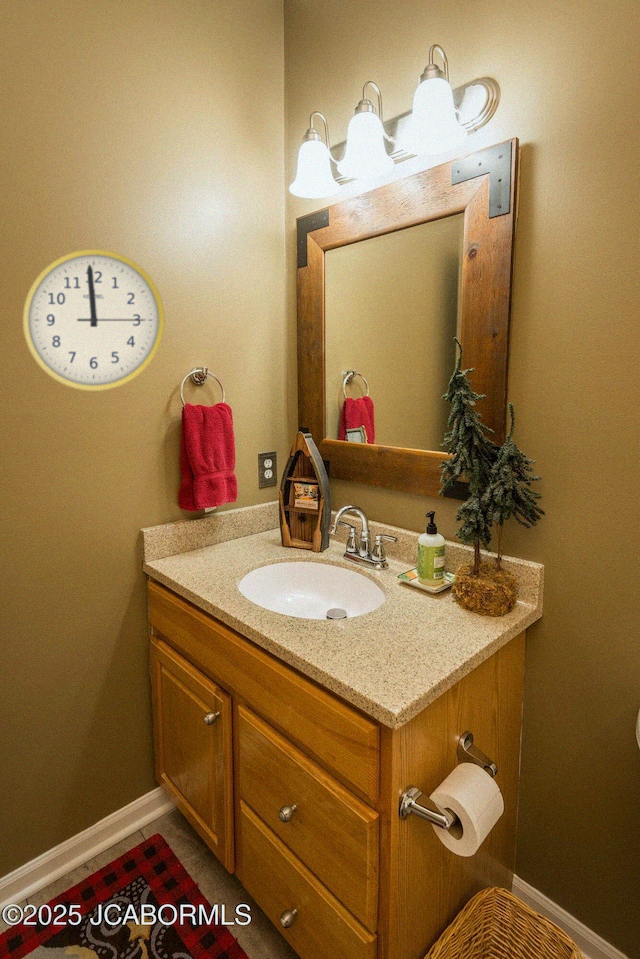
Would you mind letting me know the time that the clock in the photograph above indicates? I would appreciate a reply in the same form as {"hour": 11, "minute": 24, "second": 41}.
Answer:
{"hour": 11, "minute": 59, "second": 15}
